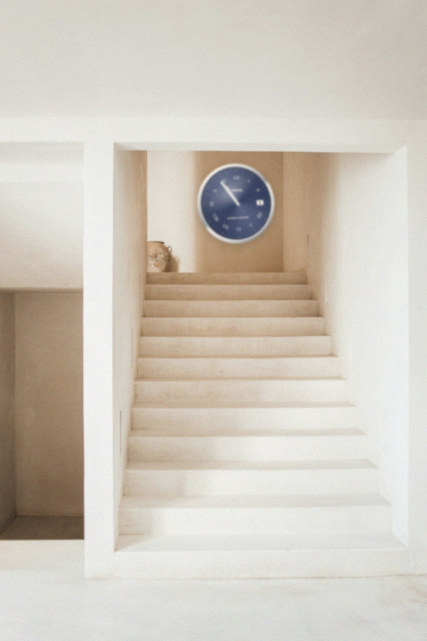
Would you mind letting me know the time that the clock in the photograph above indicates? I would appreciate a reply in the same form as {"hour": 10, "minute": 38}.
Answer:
{"hour": 10, "minute": 54}
